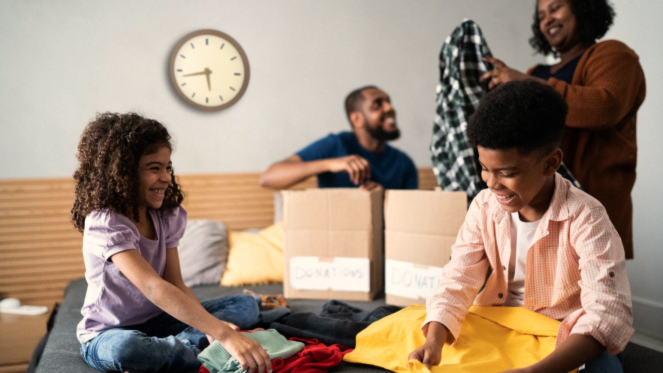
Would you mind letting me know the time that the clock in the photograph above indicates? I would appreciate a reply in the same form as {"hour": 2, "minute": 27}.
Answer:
{"hour": 5, "minute": 43}
